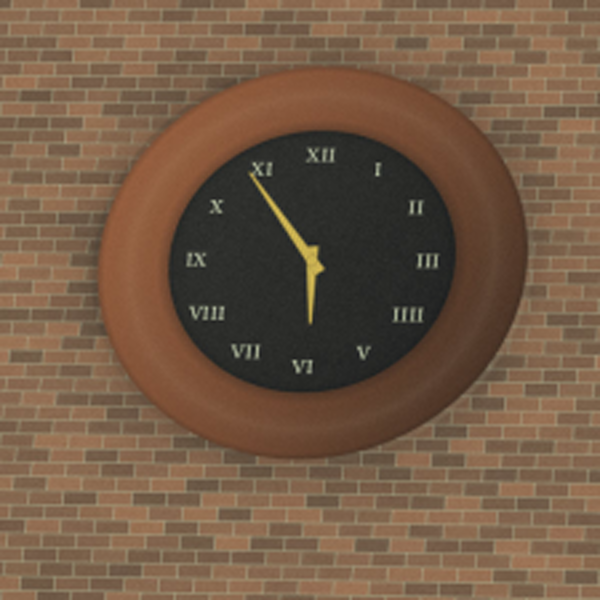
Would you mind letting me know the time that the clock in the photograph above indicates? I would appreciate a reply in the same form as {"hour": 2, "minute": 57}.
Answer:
{"hour": 5, "minute": 54}
